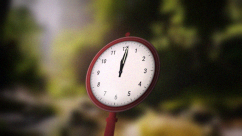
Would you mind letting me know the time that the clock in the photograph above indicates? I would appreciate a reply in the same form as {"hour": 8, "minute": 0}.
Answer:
{"hour": 12, "minute": 1}
